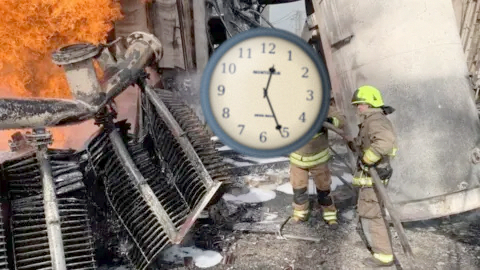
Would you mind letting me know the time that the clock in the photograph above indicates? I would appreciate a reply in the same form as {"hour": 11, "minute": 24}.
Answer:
{"hour": 12, "minute": 26}
